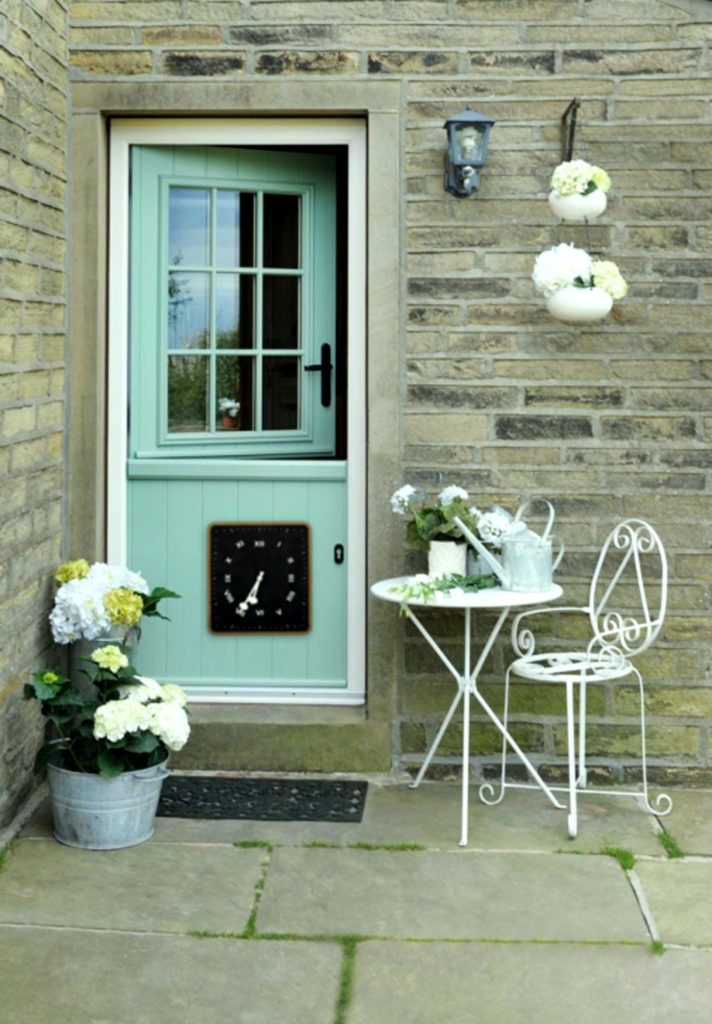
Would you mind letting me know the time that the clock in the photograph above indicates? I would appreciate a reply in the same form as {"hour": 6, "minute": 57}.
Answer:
{"hour": 6, "minute": 35}
